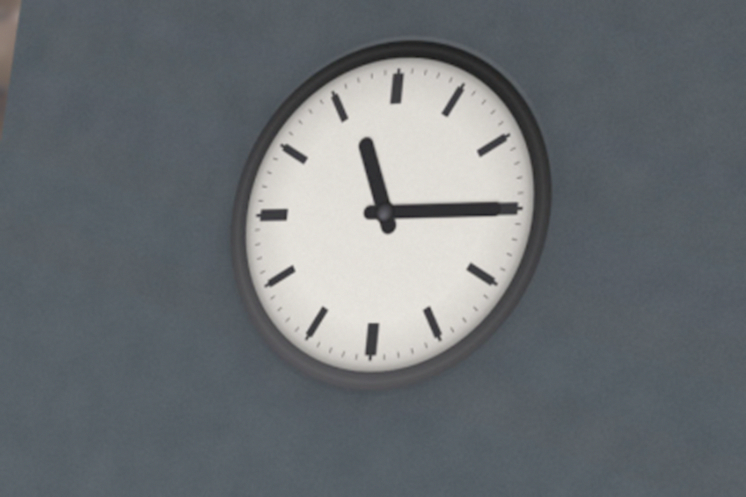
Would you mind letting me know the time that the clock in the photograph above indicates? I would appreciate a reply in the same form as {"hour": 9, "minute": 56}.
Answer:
{"hour": 11, "minute": 15}
